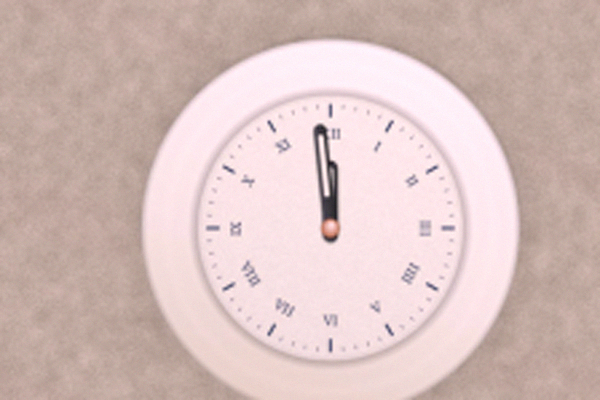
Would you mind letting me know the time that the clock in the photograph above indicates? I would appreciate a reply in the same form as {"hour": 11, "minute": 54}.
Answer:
{"hour": 11, "minute": 59}
